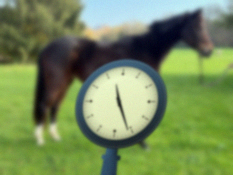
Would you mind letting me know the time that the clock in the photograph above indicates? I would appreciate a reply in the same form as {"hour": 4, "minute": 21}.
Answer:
{"hour": 11, "minute": 26}
